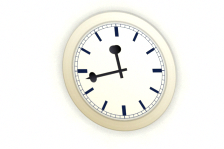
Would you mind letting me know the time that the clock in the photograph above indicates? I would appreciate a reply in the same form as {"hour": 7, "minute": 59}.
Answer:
{"hour": 11, "minute": 43}
